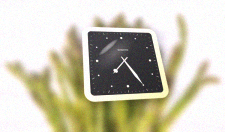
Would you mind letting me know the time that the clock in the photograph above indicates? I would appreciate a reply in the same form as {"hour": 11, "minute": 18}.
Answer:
{"hour": 7, "minute": 25}
